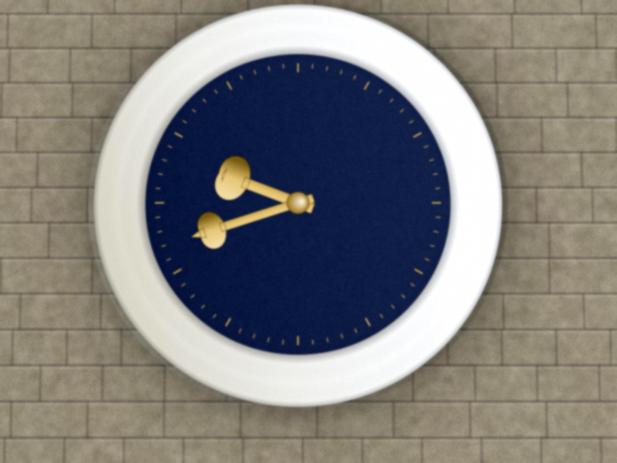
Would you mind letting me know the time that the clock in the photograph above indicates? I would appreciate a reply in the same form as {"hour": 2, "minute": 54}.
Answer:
{"hour": 9, "minute": 42}
